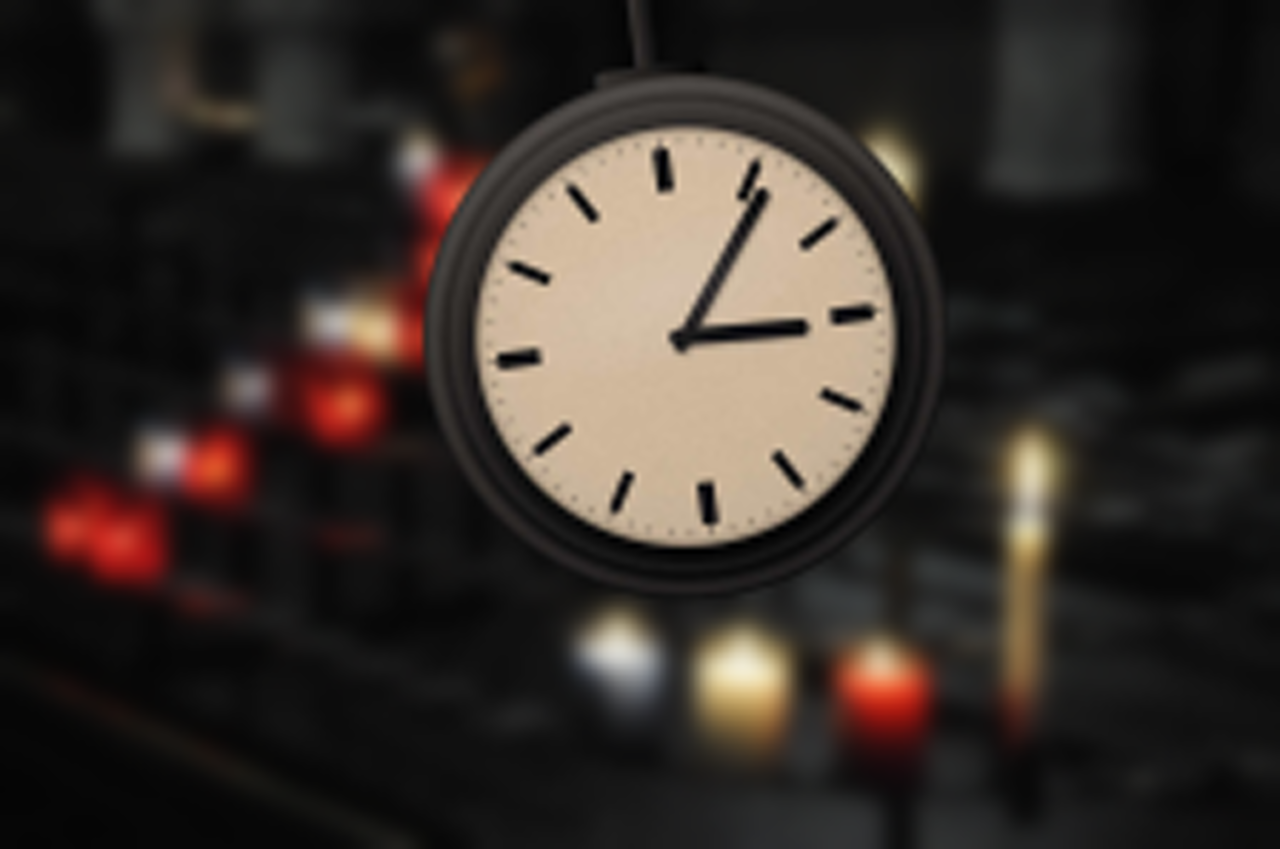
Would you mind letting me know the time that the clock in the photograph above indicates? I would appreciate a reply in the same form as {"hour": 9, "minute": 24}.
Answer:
{"hour": 3, "minute": 6}
